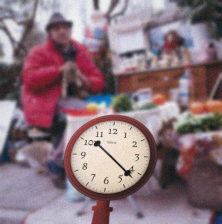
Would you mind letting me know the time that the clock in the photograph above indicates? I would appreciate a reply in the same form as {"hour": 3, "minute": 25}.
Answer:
{"hour": 10, "minute": 22}
